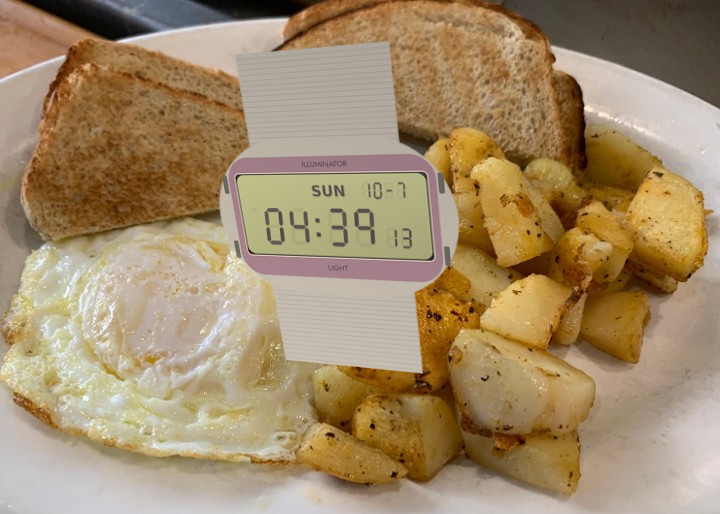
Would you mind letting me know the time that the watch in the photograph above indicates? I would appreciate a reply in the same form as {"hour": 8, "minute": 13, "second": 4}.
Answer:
{"hour": 4, "minute": 39, "second": 13}
